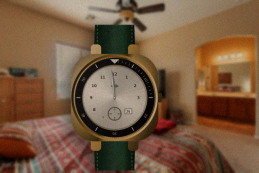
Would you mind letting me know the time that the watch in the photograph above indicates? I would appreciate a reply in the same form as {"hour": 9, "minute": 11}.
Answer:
{"hour": 11, "minute": 59}
